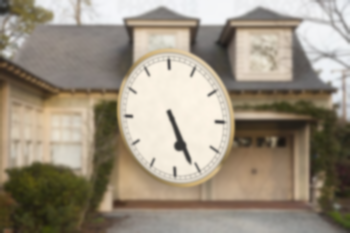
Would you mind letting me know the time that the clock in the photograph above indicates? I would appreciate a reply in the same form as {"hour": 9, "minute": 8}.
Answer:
{"hour": 5, "minute": 26}
